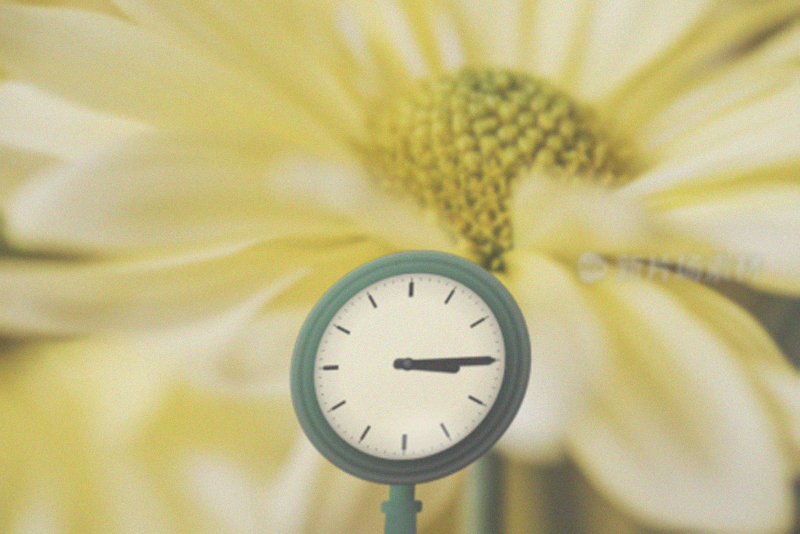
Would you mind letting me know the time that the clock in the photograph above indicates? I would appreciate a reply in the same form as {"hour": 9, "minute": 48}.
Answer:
{"hour": 3, "minute": 15}
